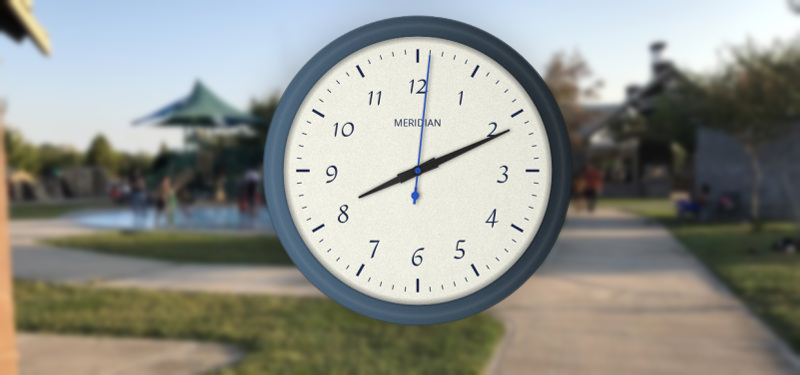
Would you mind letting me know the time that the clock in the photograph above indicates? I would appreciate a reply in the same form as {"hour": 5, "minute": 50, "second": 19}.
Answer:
{"hour": 8, "minute": 11, "second": 1}
